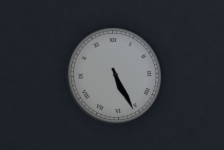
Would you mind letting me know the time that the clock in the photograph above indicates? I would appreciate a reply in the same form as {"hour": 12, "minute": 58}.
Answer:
{"hour": 5, "minute": 26}
